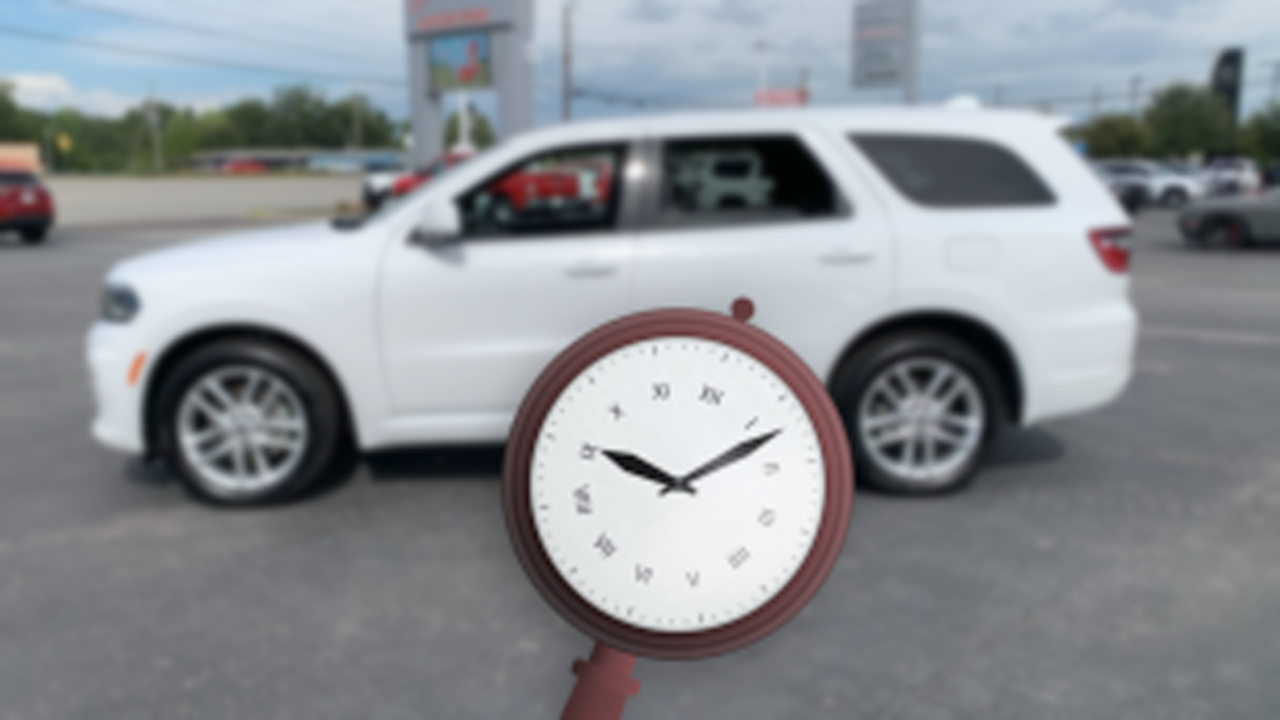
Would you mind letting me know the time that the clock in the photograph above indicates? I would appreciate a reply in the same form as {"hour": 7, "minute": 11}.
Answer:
{"hour": 9, "minute": 7}
